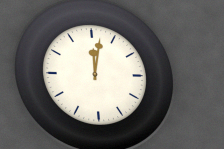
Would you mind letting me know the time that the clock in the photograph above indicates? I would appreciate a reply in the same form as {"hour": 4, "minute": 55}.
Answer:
{"hour": 12, "minute": 2}
